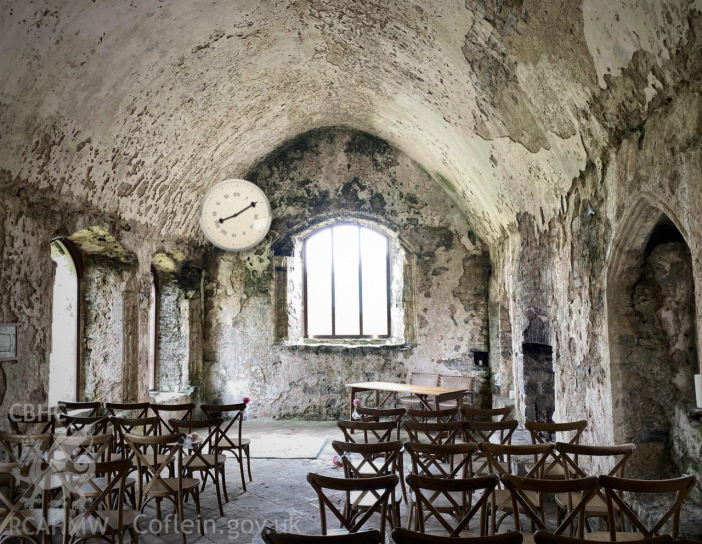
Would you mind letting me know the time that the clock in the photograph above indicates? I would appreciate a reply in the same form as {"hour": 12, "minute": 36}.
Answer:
{"hour": 8, "minute": 9}
